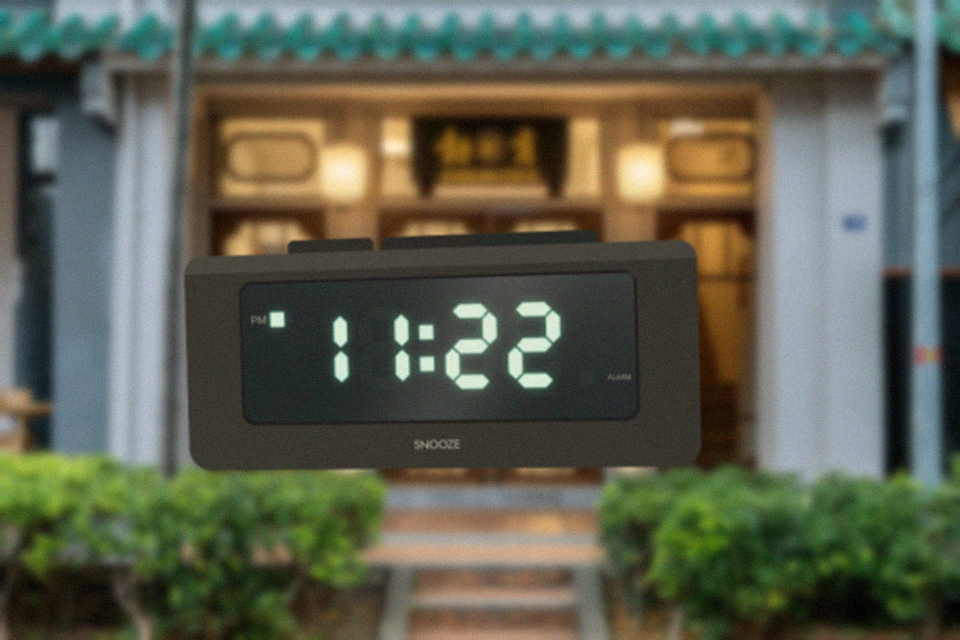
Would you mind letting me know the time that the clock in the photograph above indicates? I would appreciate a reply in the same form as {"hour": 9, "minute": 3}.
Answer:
{"hour": 11, "minute": 22}
